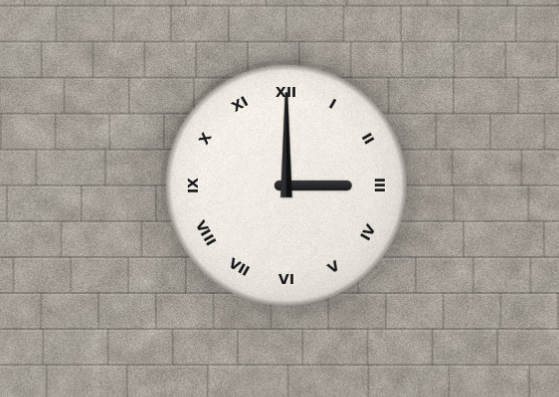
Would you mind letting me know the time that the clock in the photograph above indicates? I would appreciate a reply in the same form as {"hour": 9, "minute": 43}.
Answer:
{"hour": 3, "minute": 0}
